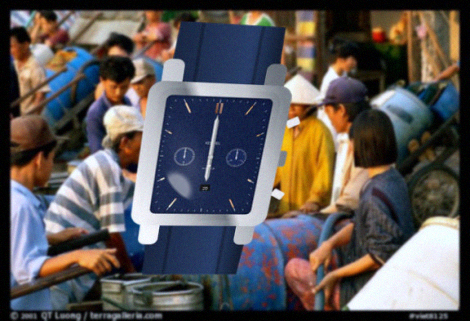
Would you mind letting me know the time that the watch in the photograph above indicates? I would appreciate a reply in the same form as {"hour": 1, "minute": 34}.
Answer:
{"hour": 6, "minute": 0}
